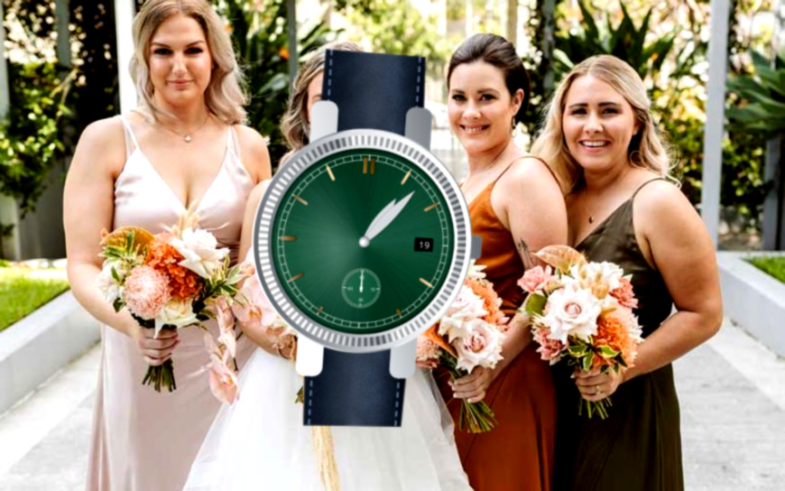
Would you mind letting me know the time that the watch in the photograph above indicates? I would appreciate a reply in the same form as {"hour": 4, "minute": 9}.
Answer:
{"hour": 1, "minute": 7}
